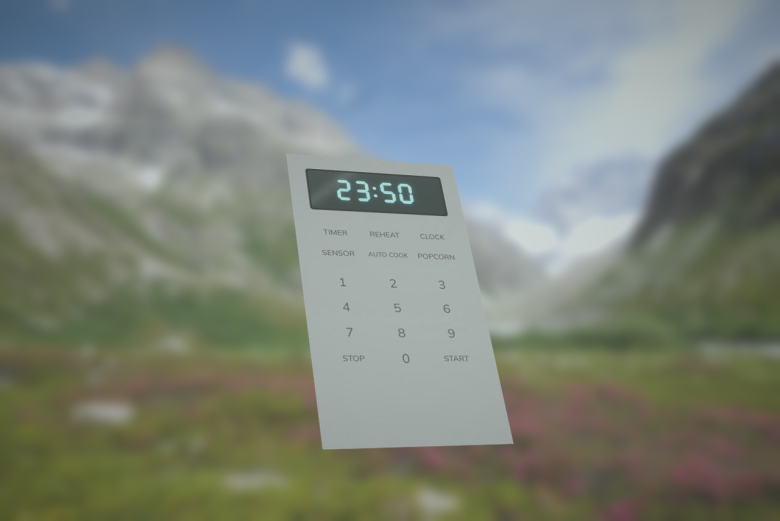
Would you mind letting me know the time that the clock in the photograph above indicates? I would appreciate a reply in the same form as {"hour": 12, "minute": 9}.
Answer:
{"hour": 23, "minute": 50}
